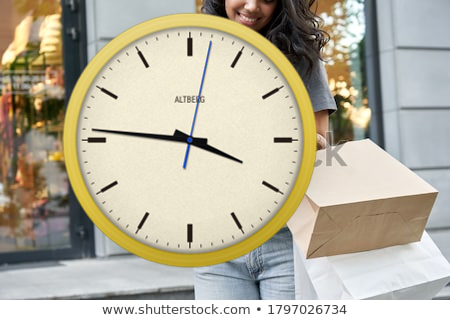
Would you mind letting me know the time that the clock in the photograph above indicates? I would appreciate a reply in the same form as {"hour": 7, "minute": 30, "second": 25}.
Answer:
{"hour": 3, "minute": 46, "second": 2}
